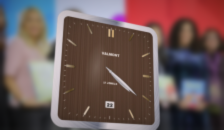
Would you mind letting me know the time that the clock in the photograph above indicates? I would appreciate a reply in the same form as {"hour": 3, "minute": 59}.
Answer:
{"hour": 4, "minute": 21}
